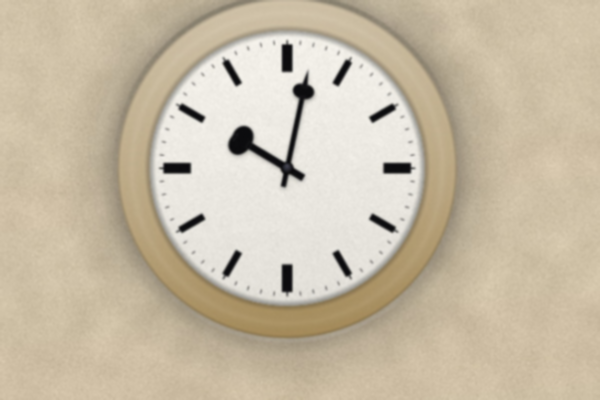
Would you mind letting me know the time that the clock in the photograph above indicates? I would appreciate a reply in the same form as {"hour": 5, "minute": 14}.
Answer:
{"hour": 10, "minute": 2}
